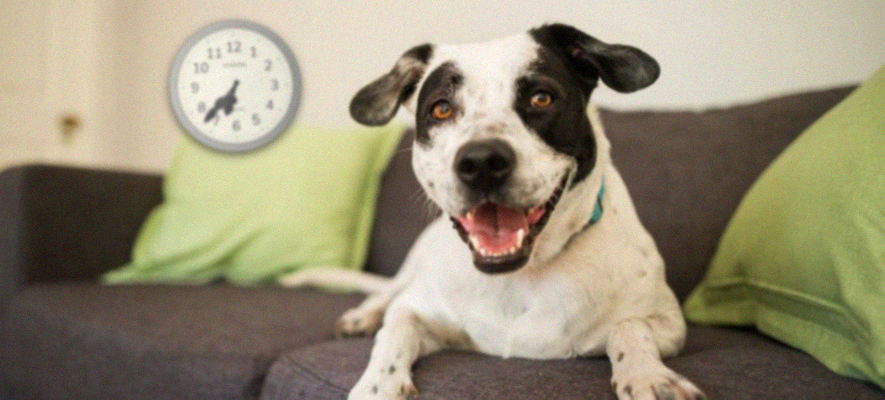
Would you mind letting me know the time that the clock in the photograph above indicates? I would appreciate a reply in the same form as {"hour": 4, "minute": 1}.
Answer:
{"hour": 6, "minute": 37}
